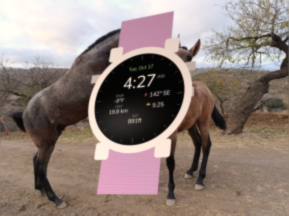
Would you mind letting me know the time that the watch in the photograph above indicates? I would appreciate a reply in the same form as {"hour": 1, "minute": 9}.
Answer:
{"hour": 4, "minute": 27}
